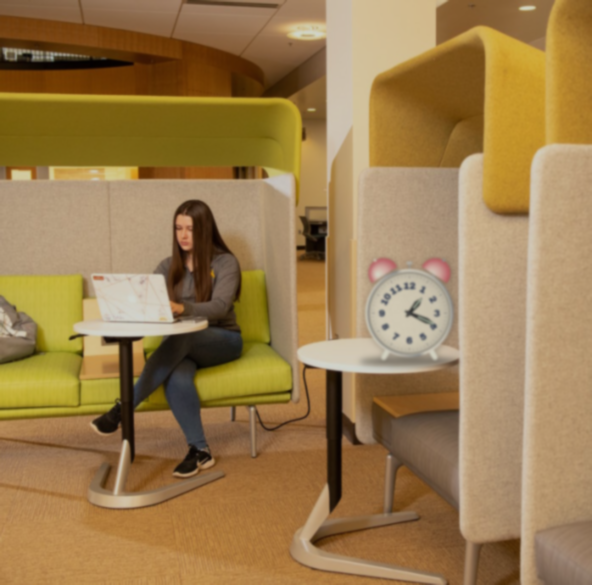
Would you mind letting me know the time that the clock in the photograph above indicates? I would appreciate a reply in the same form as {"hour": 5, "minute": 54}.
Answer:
{"hour": 1, "minute": 19}
